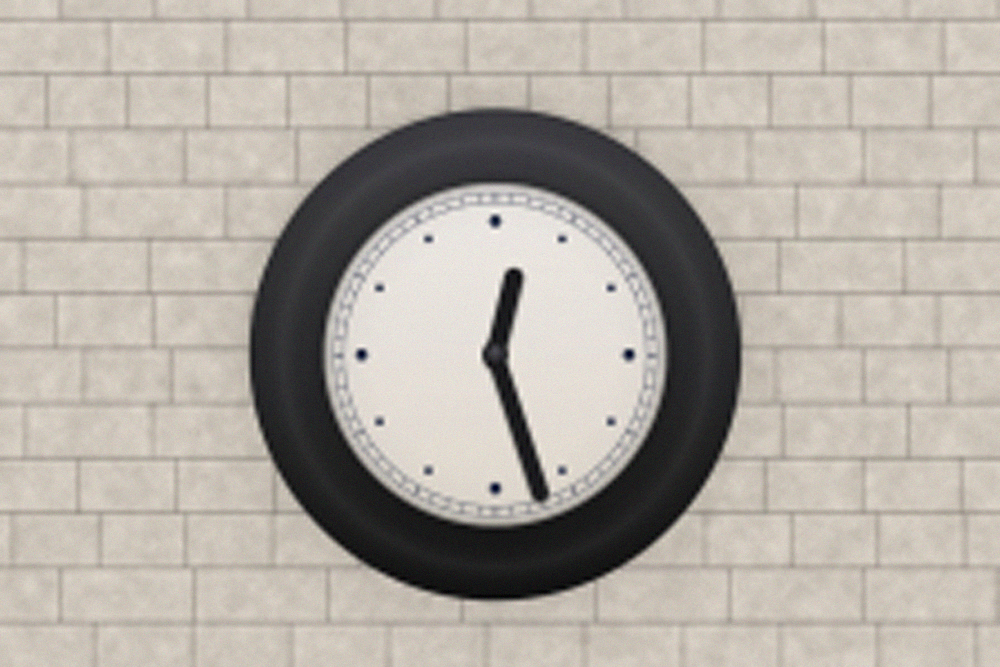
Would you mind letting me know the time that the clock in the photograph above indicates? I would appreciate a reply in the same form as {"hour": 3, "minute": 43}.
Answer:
{"hour": 12, "minute": 27}
